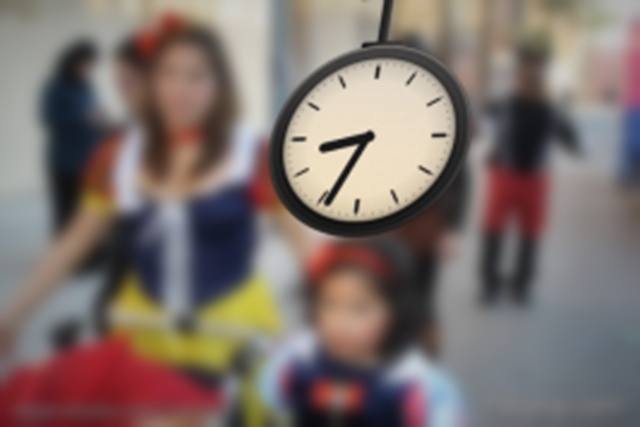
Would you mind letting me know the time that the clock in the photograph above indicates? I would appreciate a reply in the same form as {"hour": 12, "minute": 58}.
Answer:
{"hour": 8, "minute": 34}
